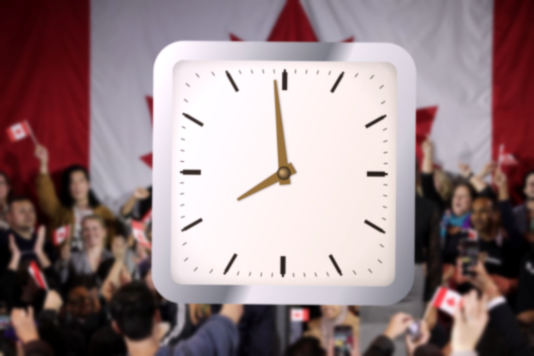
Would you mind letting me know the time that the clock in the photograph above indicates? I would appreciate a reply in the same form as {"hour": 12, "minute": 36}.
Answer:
{"hour": 7, "minute": 59}
